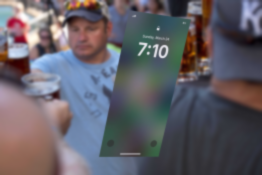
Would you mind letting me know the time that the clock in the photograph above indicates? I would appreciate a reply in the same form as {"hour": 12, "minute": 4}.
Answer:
{"hour": 7, "minute": 10}
